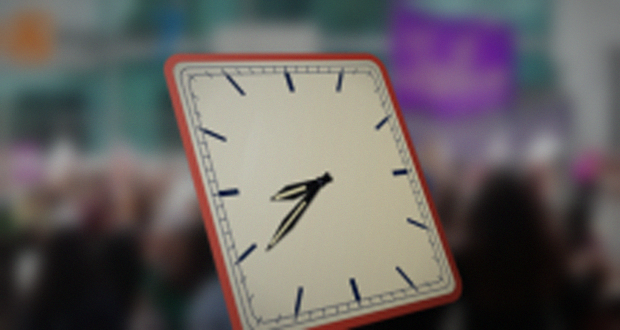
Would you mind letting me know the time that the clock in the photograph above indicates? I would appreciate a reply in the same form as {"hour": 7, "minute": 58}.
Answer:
{"hour": 8, "minute": 39}
